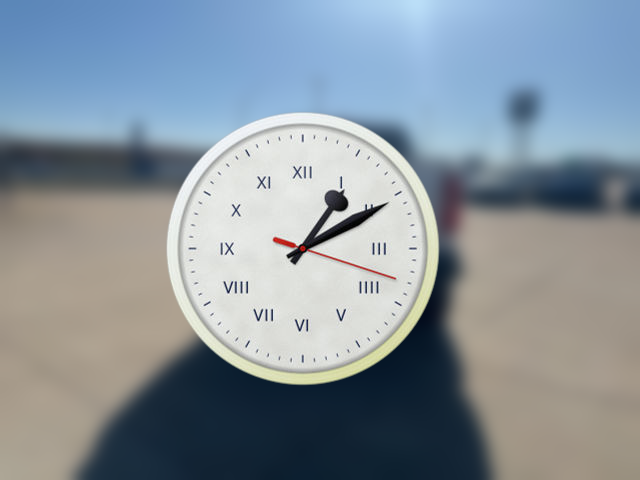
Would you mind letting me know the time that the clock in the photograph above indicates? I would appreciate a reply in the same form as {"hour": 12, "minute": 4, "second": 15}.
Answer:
{"hour": 1, "minute": 10, "second": 18}
